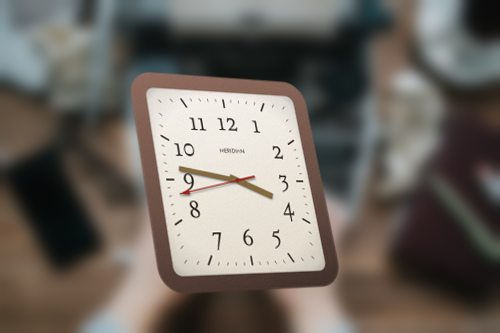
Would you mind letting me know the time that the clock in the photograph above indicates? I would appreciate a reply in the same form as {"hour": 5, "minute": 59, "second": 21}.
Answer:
{"hour": 3, "minute": 46, "second": 43}
